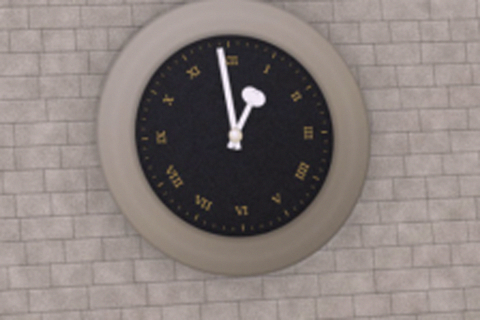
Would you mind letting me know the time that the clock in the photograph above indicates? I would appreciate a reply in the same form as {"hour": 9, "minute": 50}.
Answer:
{"hour": 12, "minute": 59}
